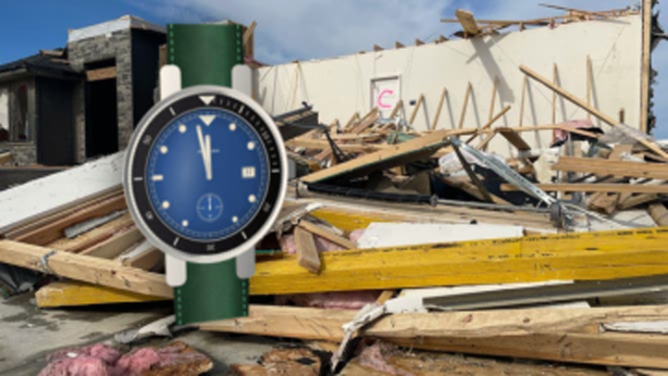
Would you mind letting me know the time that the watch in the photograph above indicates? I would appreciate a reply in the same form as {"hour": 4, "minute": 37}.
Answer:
{"hour": 11, "minute": 58}
